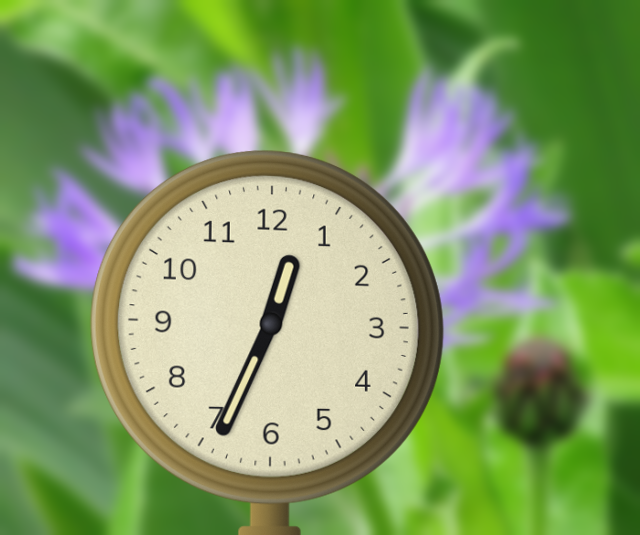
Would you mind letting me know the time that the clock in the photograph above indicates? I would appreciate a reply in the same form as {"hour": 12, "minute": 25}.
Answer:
{"hour": 12, "minute": 34}
